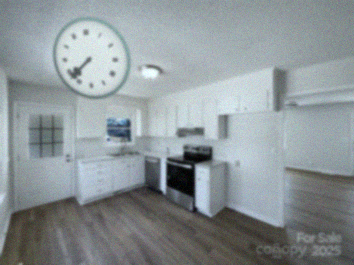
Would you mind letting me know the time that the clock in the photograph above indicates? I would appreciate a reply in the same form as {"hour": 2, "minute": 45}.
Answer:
{"hour": 7, "minute": 38}
